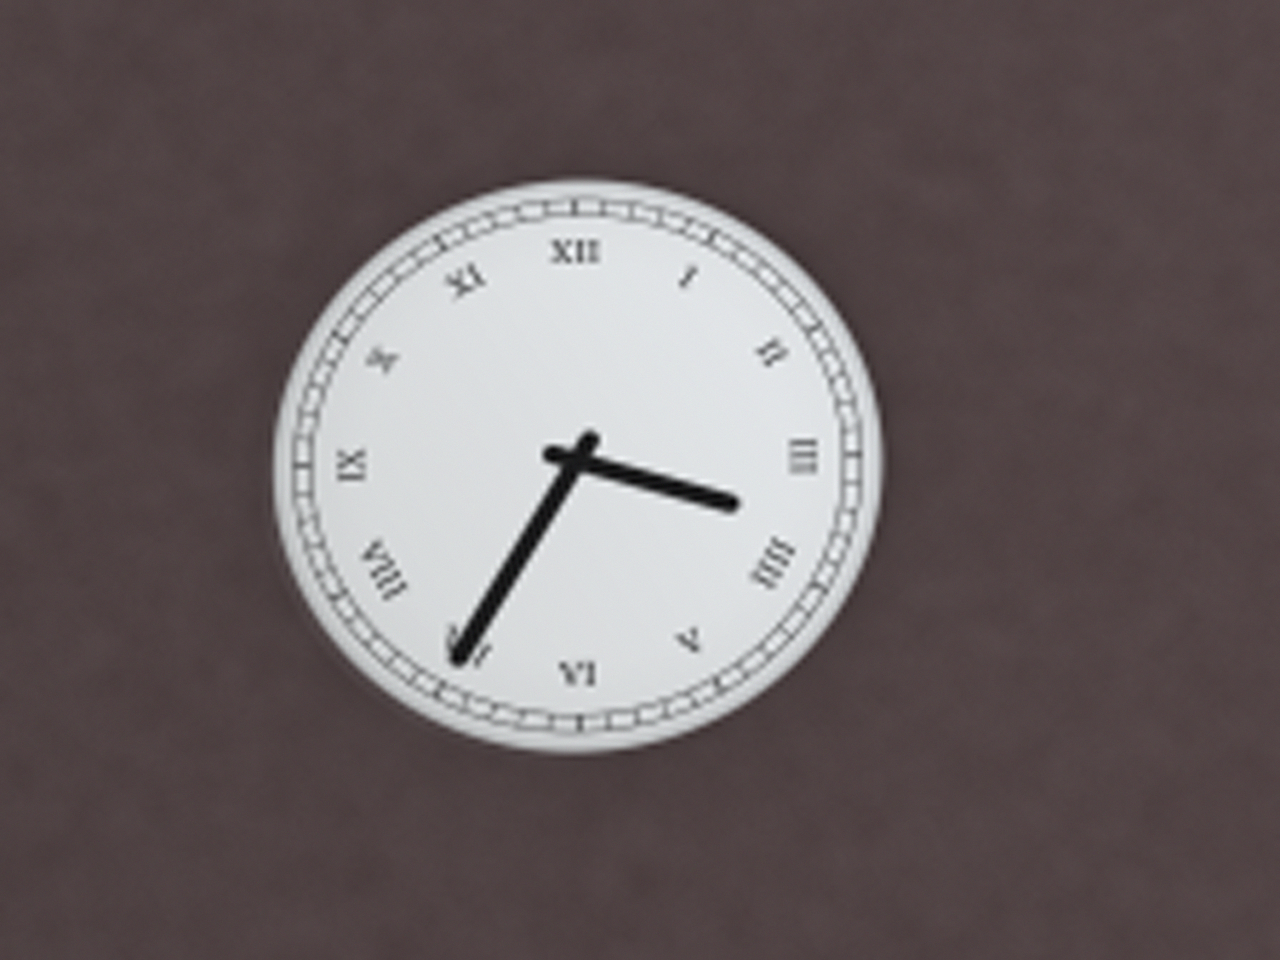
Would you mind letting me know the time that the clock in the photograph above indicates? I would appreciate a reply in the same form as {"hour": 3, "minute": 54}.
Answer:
{"hour": 3, "minute": 35}
